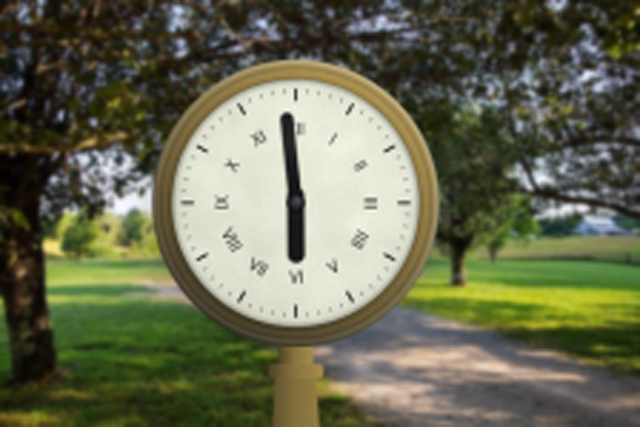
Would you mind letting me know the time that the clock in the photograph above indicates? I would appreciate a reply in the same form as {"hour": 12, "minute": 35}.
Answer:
{"hour": 5, "minute": 59}
